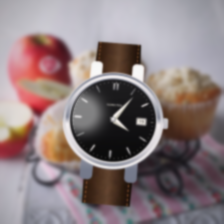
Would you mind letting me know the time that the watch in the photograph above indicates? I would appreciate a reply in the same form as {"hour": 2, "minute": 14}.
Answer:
{"hour": 4, "minute": 6}
